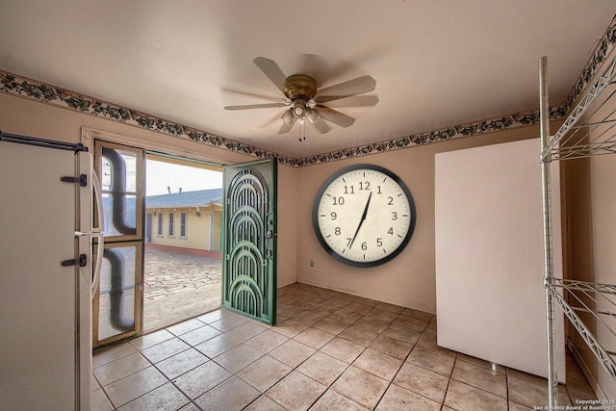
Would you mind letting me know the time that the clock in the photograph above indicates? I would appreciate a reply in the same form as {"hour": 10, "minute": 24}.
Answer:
{"hour": 12, "minute": 34}
